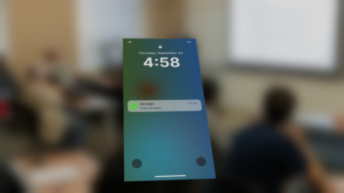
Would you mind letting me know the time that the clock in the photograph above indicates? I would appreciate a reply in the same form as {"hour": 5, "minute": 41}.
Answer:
{"hour": 4, "minute": 58}
